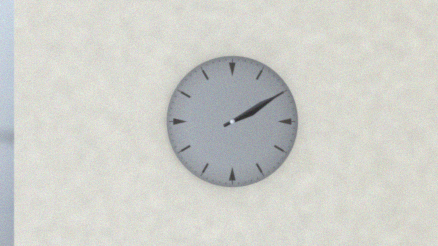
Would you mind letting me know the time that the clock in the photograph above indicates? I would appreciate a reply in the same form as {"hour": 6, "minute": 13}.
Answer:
{"hour": 2, "minute": 10}
